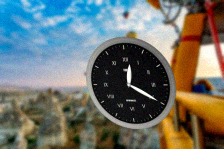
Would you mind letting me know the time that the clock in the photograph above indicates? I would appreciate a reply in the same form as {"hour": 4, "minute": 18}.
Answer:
{"hour": 12, "minute": 20}
